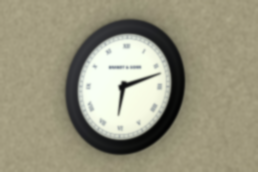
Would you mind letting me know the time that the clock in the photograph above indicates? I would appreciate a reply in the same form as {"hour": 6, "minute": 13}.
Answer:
{"hour": 6, "minute": 12}
